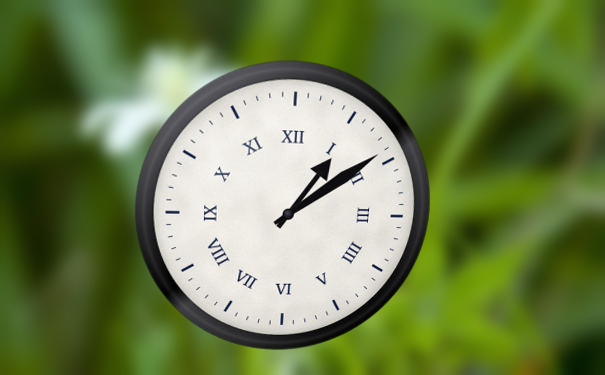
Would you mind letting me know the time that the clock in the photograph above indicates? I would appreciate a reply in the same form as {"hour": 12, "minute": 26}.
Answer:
{"hour": 1, "minute": 9}
